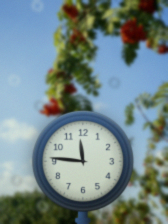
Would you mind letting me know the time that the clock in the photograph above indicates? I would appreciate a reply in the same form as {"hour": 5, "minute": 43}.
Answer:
{"hour": 11, "minute": 46}
